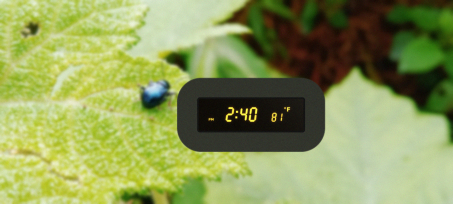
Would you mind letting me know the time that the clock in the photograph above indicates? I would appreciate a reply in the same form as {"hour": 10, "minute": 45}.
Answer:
{"hour": 2, "minute": 40}
